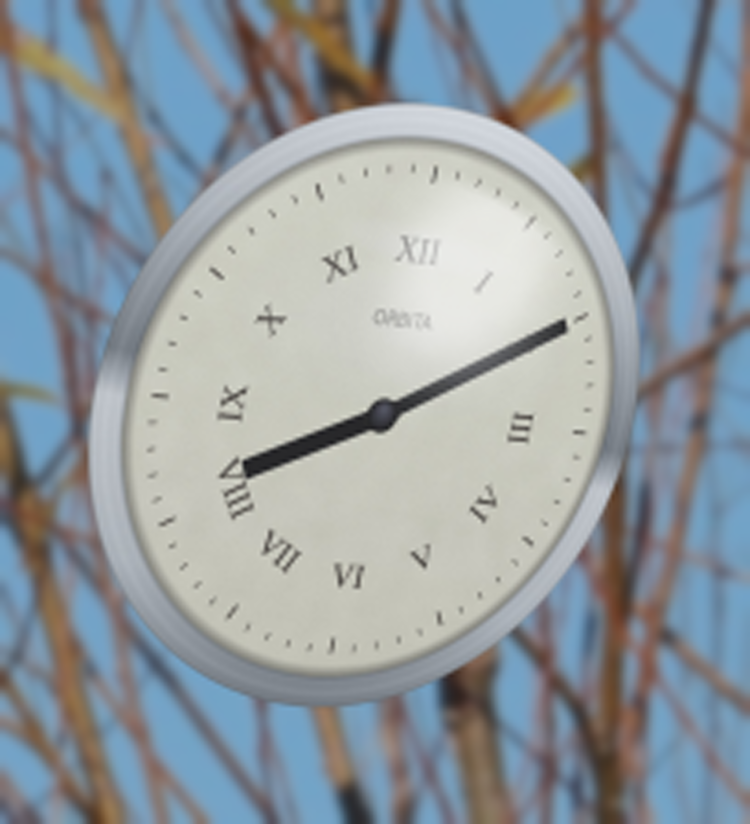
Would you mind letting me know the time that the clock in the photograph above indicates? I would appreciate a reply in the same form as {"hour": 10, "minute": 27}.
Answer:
{"hour": 8, "minute": 10}
